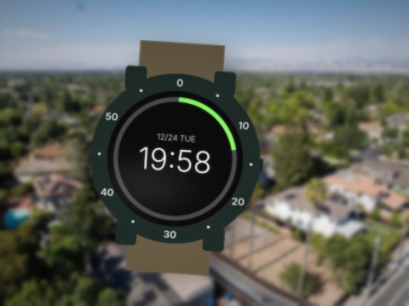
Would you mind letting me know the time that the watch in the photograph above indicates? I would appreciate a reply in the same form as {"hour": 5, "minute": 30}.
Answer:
{"hour": 19, "minute": 58}
